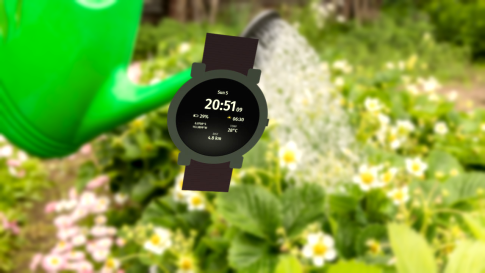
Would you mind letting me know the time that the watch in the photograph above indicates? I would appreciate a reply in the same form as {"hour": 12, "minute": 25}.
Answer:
{"hour": 20, "minute": 51}
